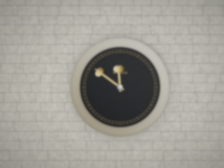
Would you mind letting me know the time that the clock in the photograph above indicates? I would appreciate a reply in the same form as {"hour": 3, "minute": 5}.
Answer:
{"hour": 11, "minute": 51}
